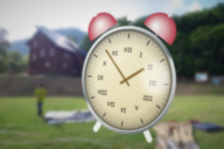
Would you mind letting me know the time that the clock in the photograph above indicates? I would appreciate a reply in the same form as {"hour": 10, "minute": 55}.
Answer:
{"hour": 1, "minute": 53}
